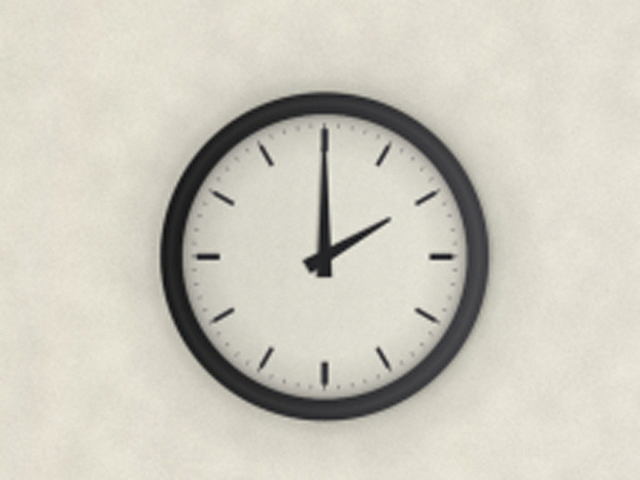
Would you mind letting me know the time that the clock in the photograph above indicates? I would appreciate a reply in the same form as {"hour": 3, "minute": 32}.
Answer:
{"hour": 2, "minute": 0}
